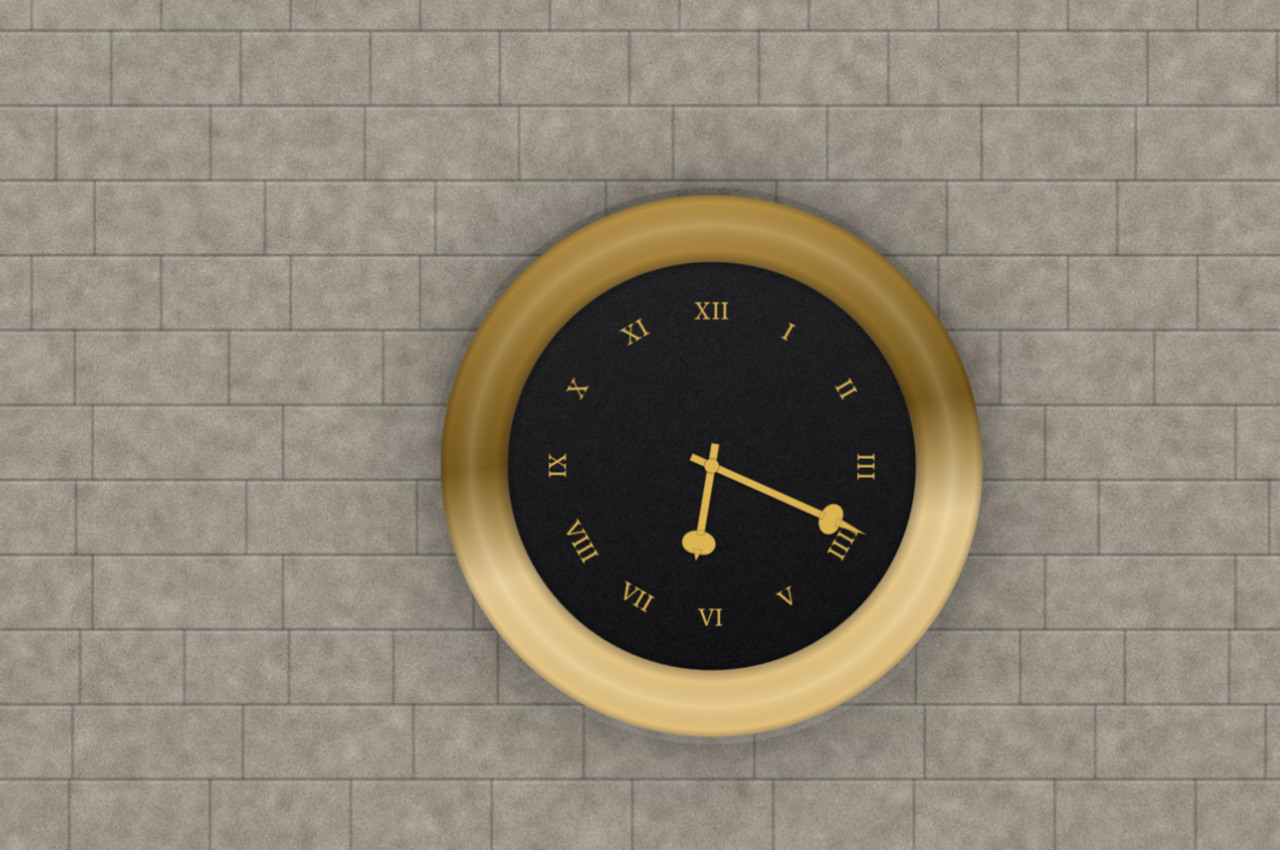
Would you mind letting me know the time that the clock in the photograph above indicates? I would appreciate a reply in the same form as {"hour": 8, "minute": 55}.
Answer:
{"hour": 6, "minute": 19}
